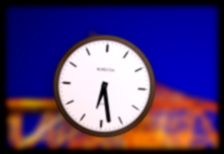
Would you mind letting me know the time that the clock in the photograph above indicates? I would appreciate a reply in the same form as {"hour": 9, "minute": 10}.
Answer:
{"hour": 6, "minute": 28}
